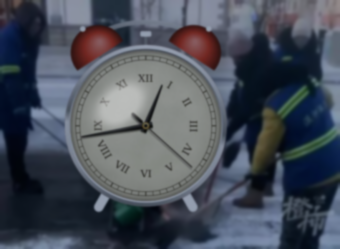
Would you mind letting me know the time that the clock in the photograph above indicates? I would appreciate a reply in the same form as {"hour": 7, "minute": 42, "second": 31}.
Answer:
{"hour": 12, "minute": 43, "second": 22}
